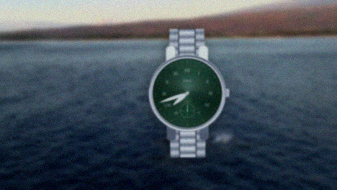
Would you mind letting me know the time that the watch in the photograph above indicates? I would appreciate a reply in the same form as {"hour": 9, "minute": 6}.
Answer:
{"hour": 7, "minute": 42}
